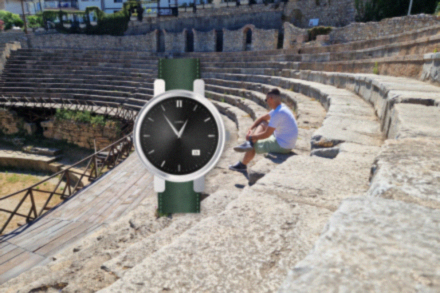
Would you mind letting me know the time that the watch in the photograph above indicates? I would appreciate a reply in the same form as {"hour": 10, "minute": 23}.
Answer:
{"hour": 12, "minute": 54}
